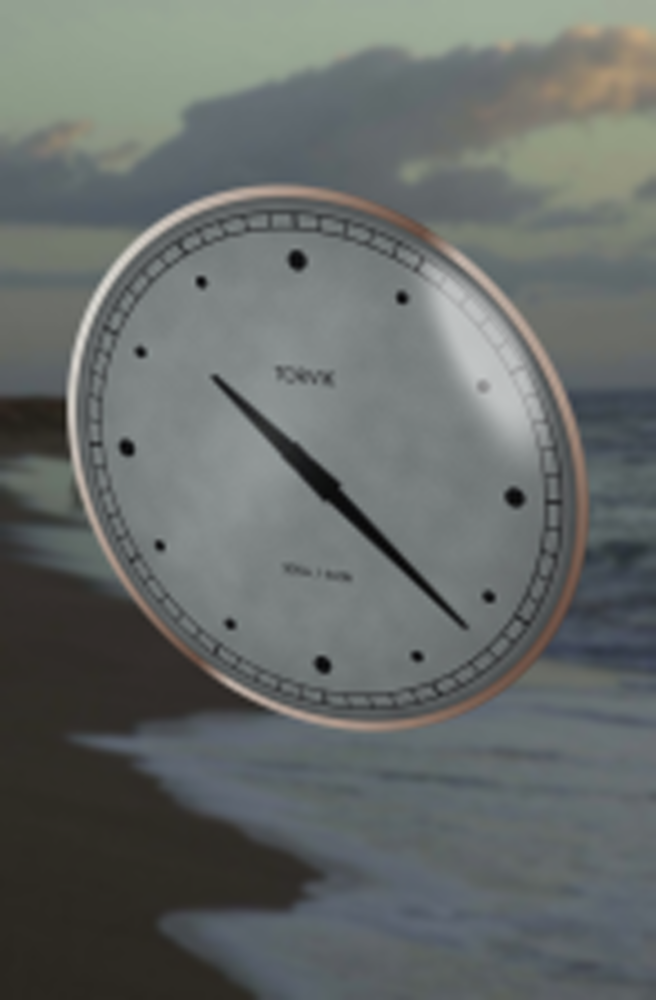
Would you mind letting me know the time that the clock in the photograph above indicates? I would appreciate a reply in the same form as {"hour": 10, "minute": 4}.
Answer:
{"hour": 10, "minute": 22}
